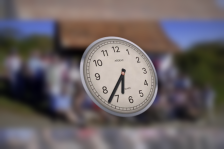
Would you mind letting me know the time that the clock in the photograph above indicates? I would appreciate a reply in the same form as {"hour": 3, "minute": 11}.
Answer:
{"hour": 6, "minute": 37}
